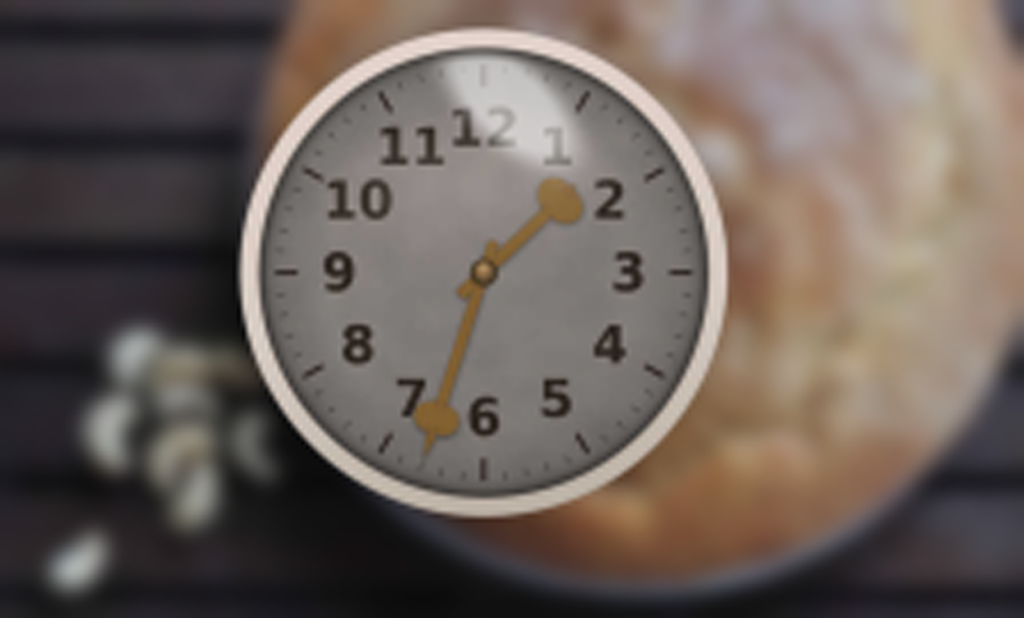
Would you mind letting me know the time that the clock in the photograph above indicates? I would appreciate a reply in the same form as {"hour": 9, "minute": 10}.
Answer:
{"hour": 1, "minute": 33}
